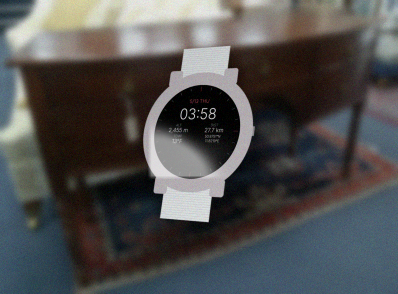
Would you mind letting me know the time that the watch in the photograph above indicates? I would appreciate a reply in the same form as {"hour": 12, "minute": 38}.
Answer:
{"hour": 3, "minute": 58}
